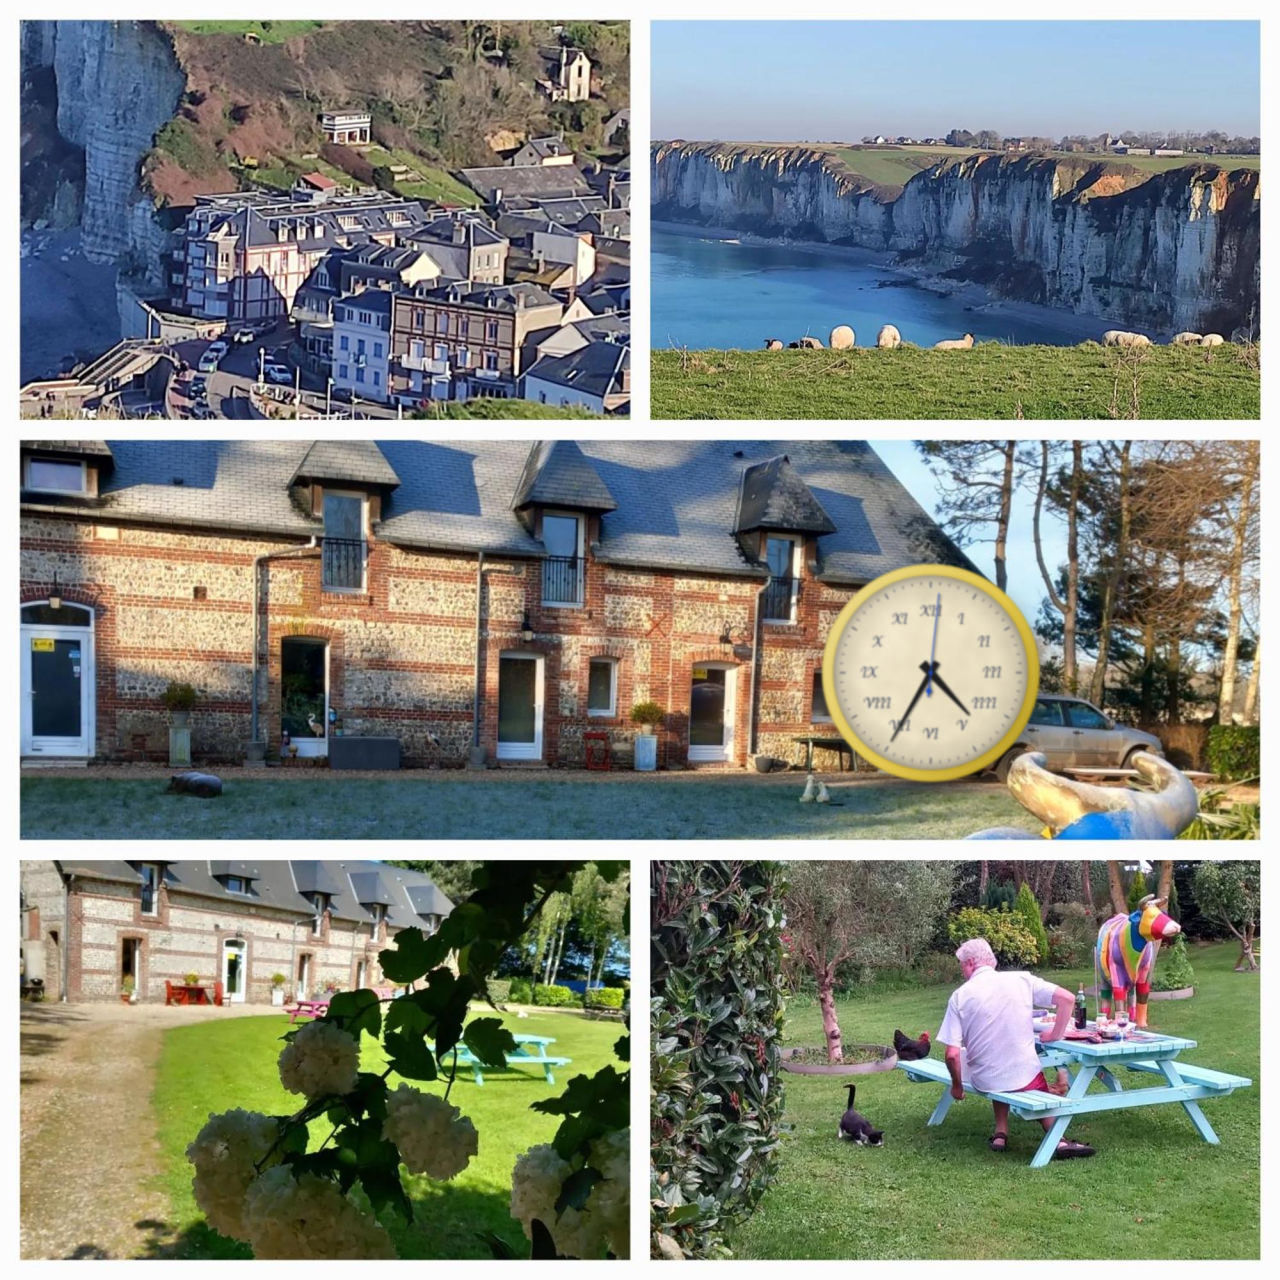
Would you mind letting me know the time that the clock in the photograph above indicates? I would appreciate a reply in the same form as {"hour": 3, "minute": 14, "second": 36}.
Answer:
{"hour": 4, "minute": 35, "second": 1}
